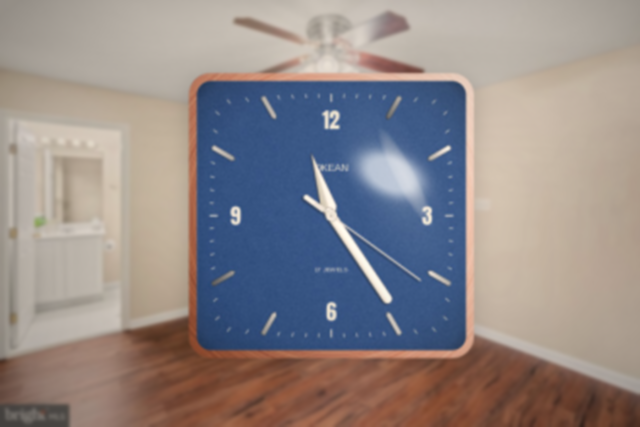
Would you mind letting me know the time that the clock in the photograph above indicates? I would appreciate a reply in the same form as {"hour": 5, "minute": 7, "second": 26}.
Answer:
{"hour": 11, "minute": 24, "second": 21}
